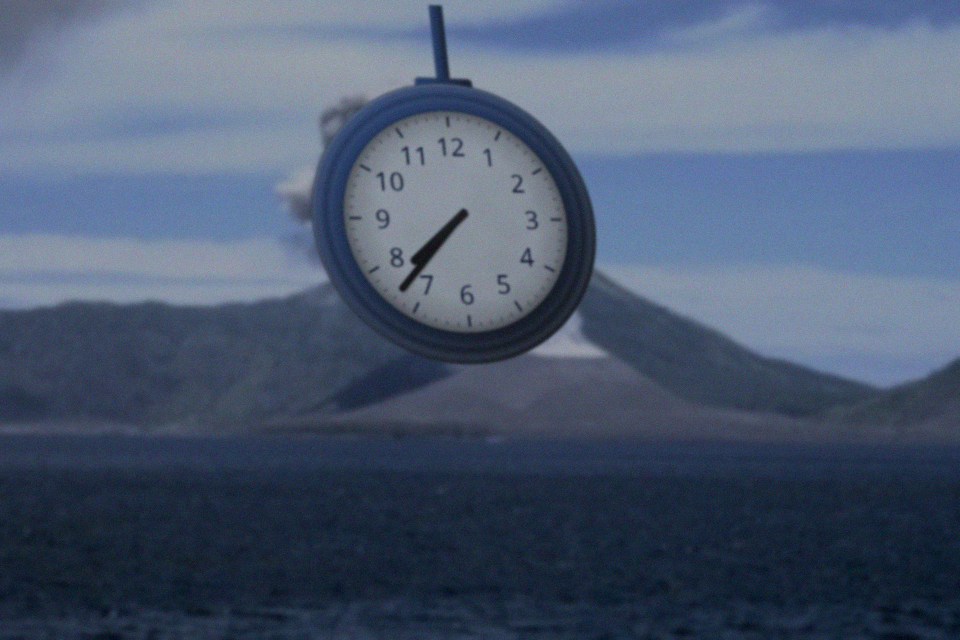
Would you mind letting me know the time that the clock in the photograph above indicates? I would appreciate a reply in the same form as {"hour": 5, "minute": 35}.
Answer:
{"hour": 7, "minute": 37}
